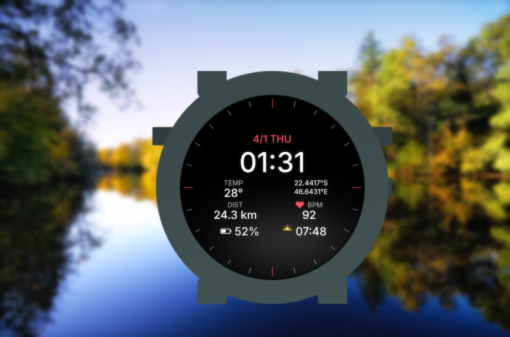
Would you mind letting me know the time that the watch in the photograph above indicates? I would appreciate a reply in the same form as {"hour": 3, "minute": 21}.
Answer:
{"hour": 1, "minute": 31}
